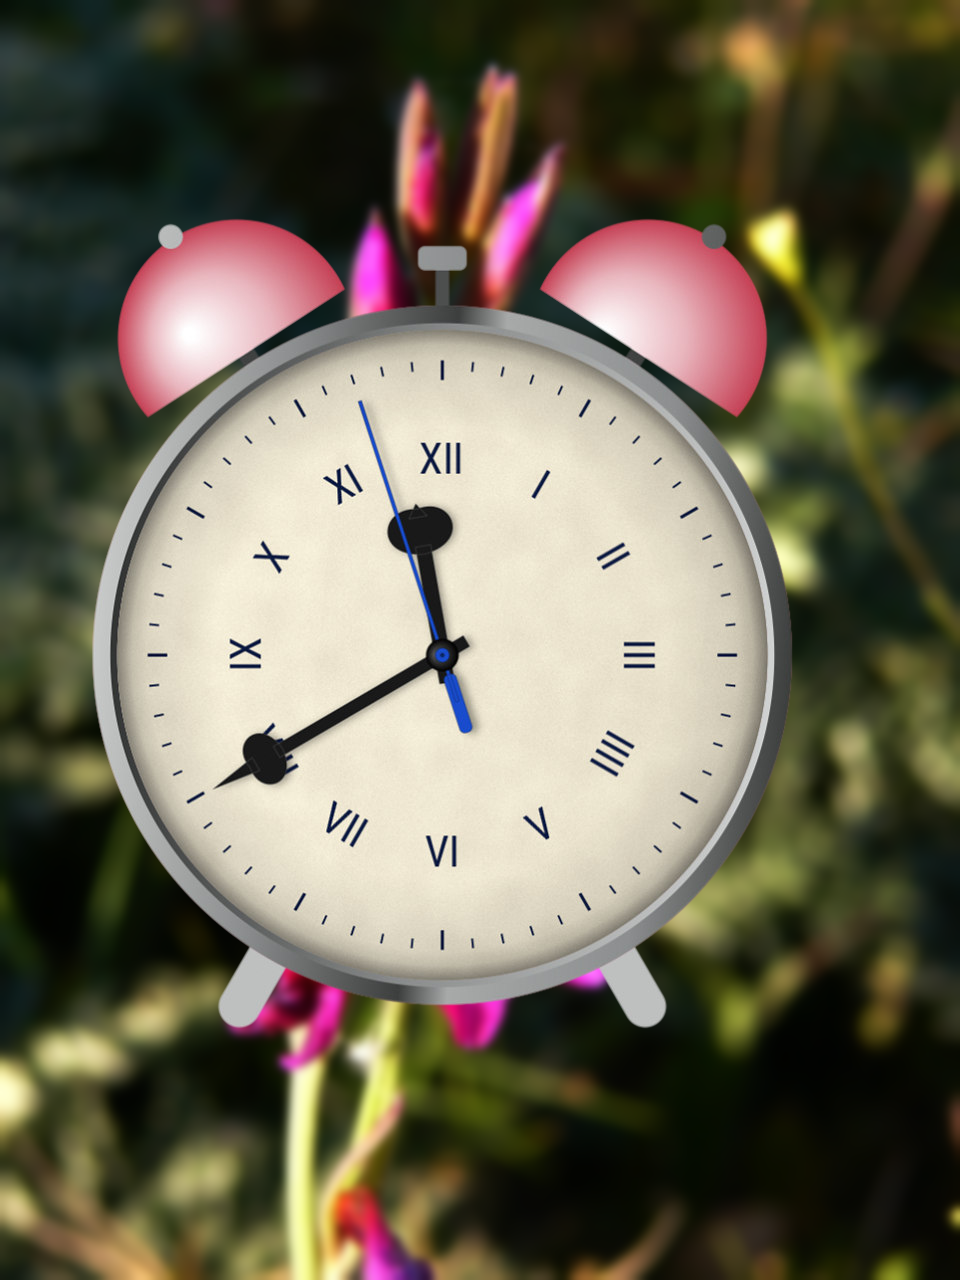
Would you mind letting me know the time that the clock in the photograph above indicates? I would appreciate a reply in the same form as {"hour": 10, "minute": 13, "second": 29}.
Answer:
{"hour": 11, "minute": 39, "second": 57}
